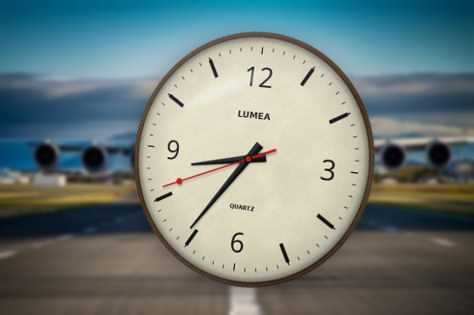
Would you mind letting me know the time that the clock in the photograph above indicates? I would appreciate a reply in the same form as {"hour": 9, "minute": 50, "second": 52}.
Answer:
{"hour": 8, "minute": 35, "second": 41}
